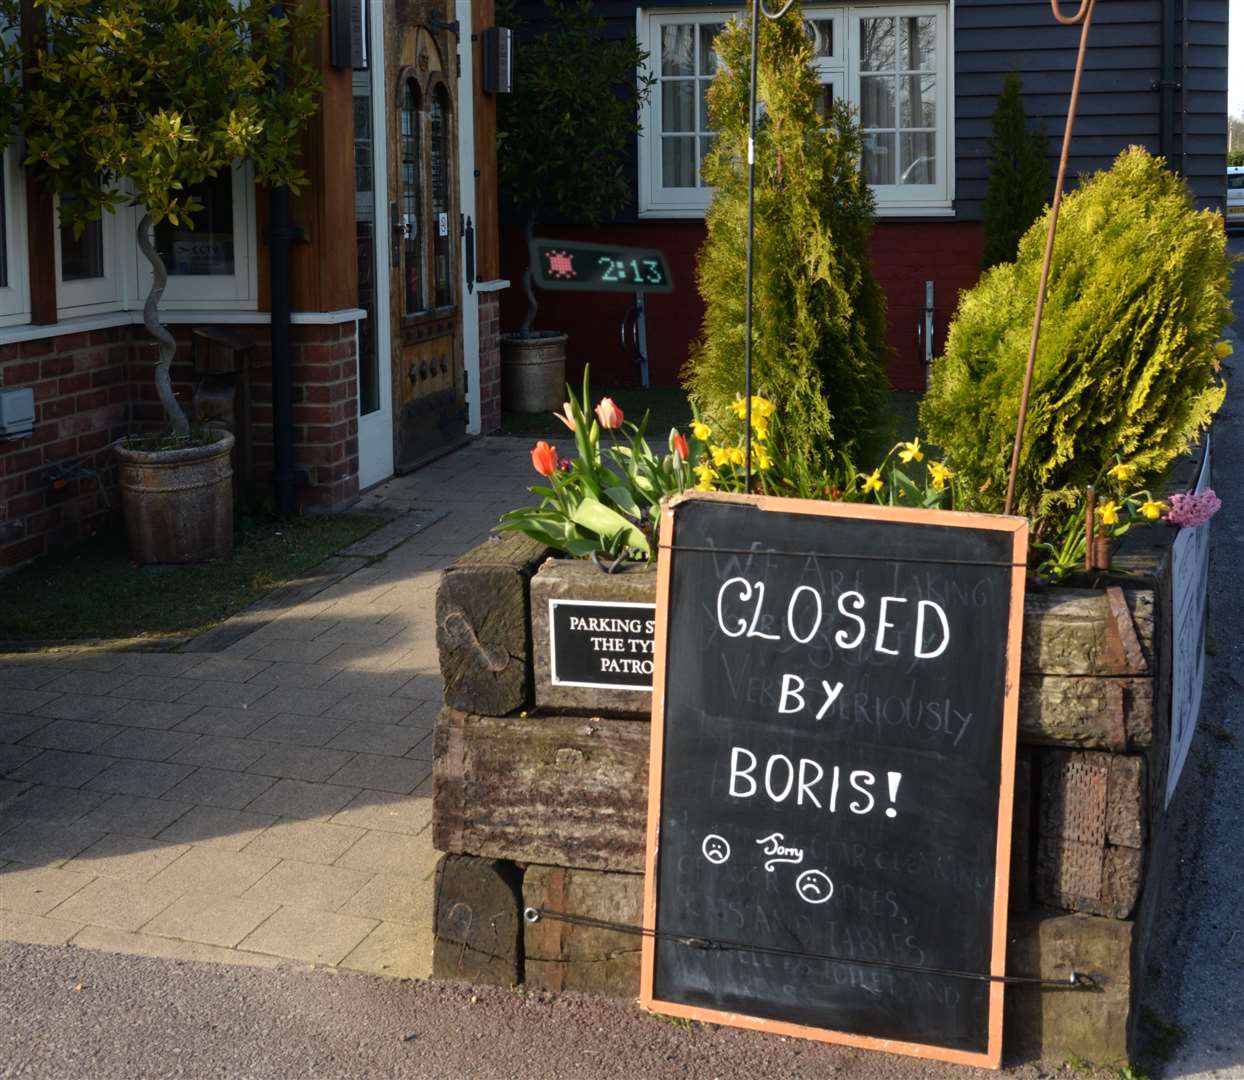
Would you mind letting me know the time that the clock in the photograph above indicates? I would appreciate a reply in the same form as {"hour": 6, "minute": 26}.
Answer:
{"hour": 2, "minute": 13}
